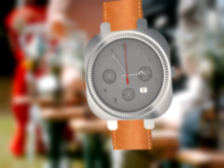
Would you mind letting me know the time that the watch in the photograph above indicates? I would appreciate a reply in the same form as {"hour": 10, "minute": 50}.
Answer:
{"hour": 2, "minute": 55}
